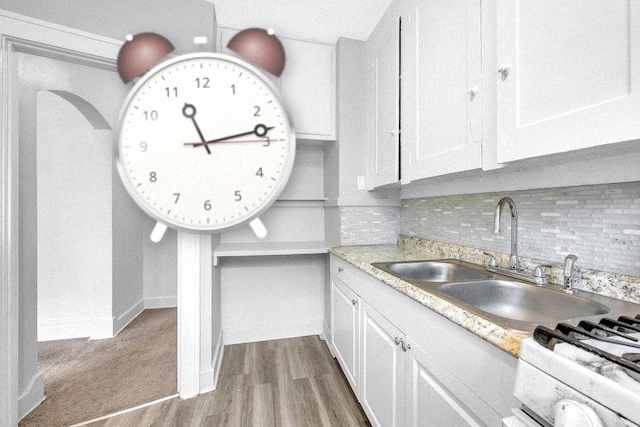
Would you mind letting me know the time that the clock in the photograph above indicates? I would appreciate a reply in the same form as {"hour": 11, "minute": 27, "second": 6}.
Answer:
{"hour": 11, "minute": 13, "second": 15}
